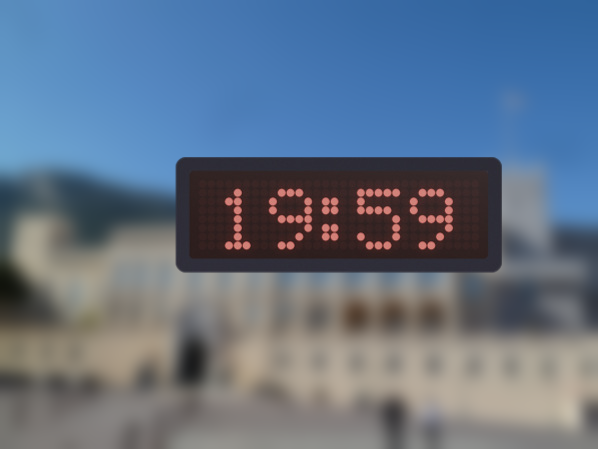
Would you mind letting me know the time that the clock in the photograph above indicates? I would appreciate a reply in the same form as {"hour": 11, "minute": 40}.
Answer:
{"hour": 19, "minute": 59}
